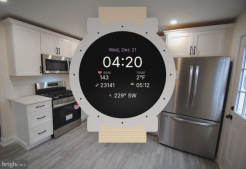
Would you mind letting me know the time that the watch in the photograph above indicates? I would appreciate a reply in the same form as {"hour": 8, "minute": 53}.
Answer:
{"hour": 4, "minute": 20}
